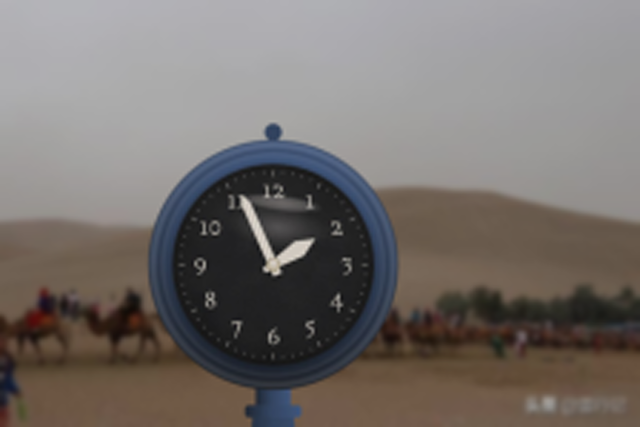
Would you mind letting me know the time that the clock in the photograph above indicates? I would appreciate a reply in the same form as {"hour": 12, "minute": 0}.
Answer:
{"hour": 1, "minute": 56}
